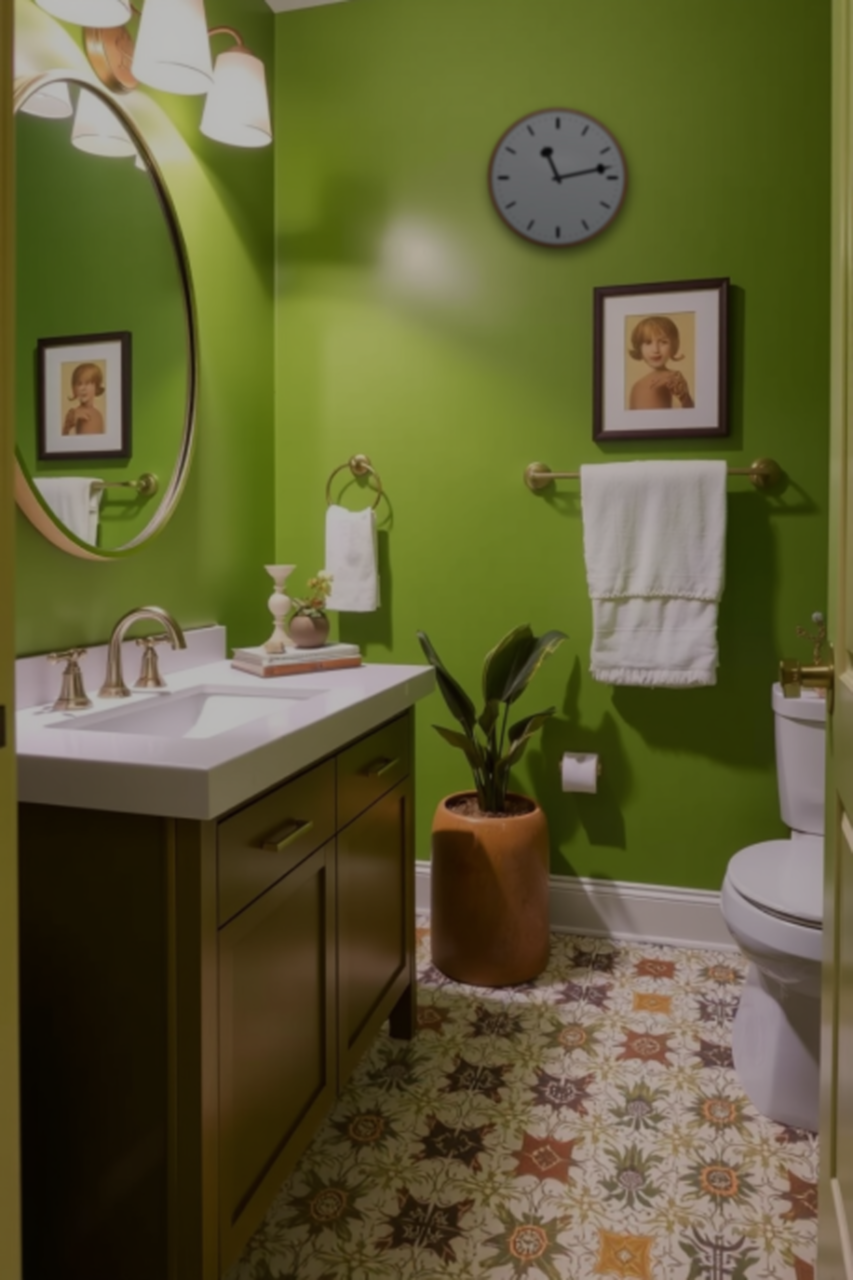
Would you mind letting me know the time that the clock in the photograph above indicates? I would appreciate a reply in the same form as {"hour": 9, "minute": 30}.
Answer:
{"hour": 11, "minute": 13}
